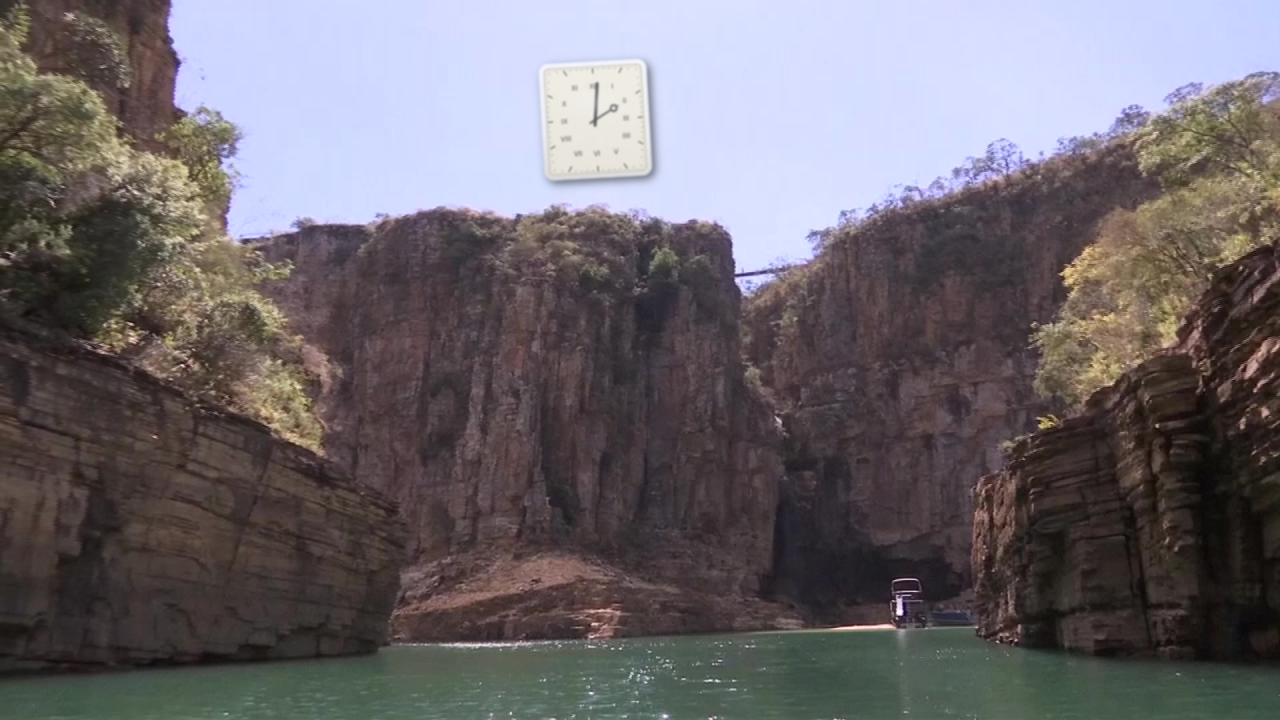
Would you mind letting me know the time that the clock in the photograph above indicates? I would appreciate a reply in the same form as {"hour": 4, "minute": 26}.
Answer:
{"hour": 2, "minute": 1}
